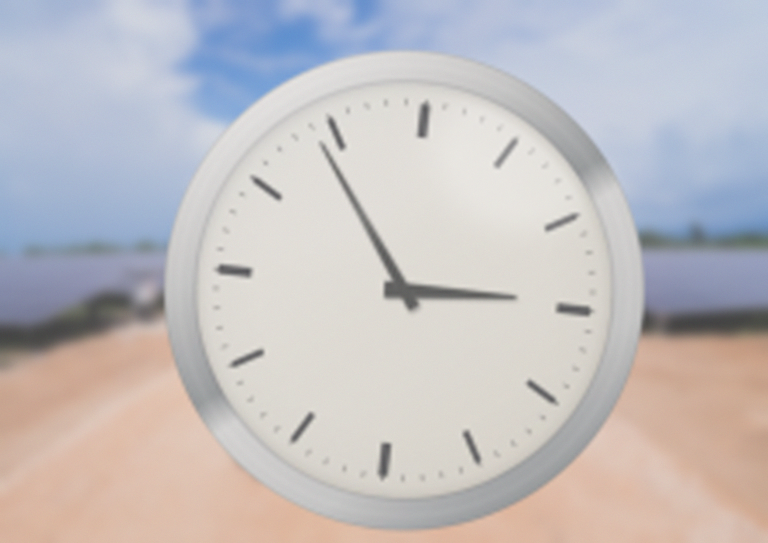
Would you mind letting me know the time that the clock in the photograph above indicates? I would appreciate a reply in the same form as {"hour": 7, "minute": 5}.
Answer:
{"hour": 2, "minute": 54}
